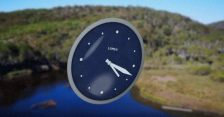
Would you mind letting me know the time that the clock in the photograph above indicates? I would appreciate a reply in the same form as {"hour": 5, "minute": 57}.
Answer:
{"hour": 4, "minute": 18}
